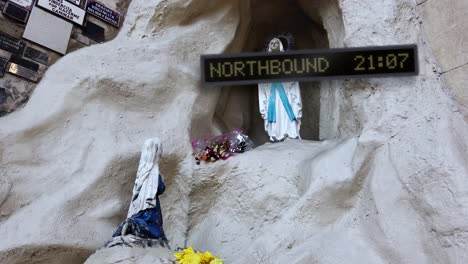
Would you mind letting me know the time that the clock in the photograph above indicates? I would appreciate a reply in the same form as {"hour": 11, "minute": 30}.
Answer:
{"hour": 21, "minute": 7}
